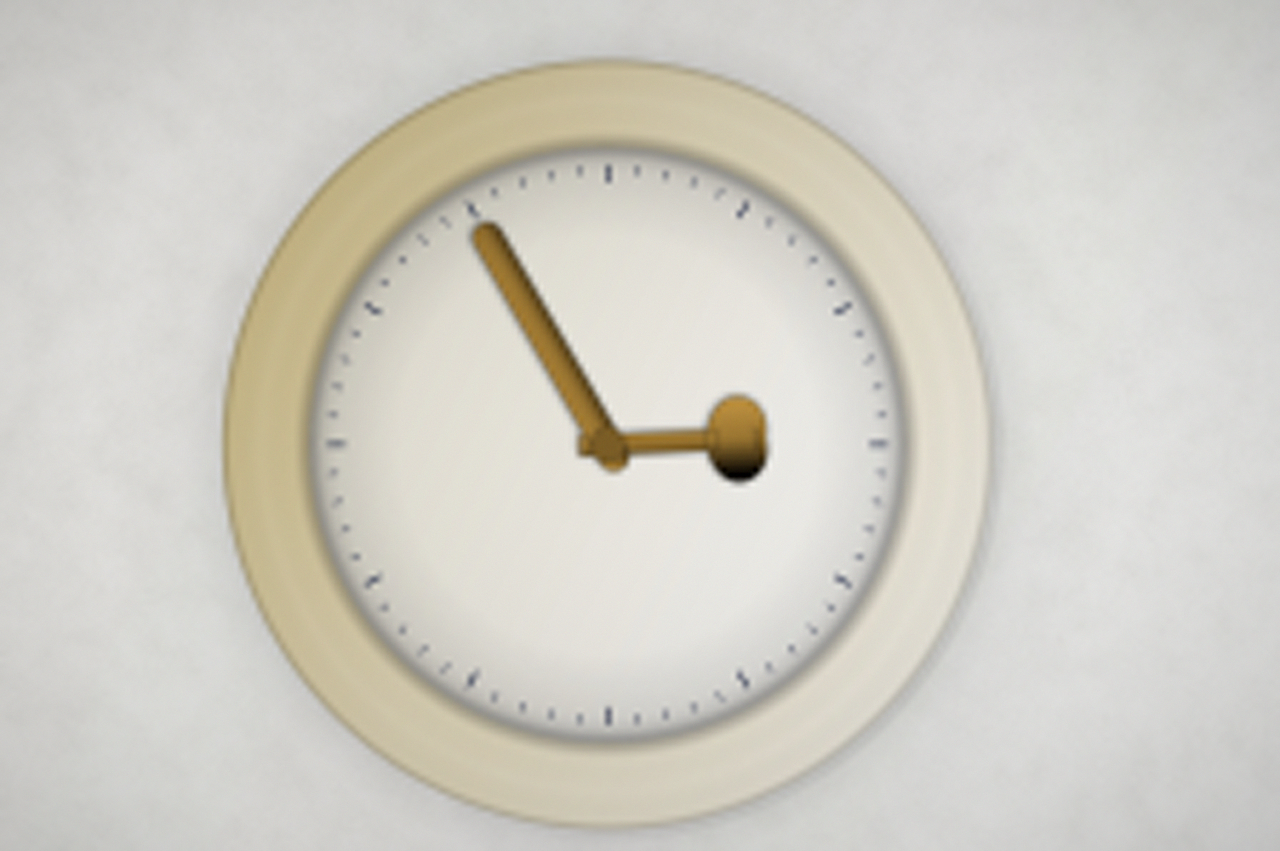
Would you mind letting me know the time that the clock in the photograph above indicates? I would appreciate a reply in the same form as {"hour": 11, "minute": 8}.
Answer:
{"hour": 2, "minute": 55}
